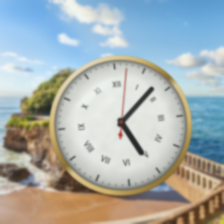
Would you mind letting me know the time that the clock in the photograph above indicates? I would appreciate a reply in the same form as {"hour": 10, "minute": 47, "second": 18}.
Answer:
{"hour": 5, "minute": 8, "second": 2}
